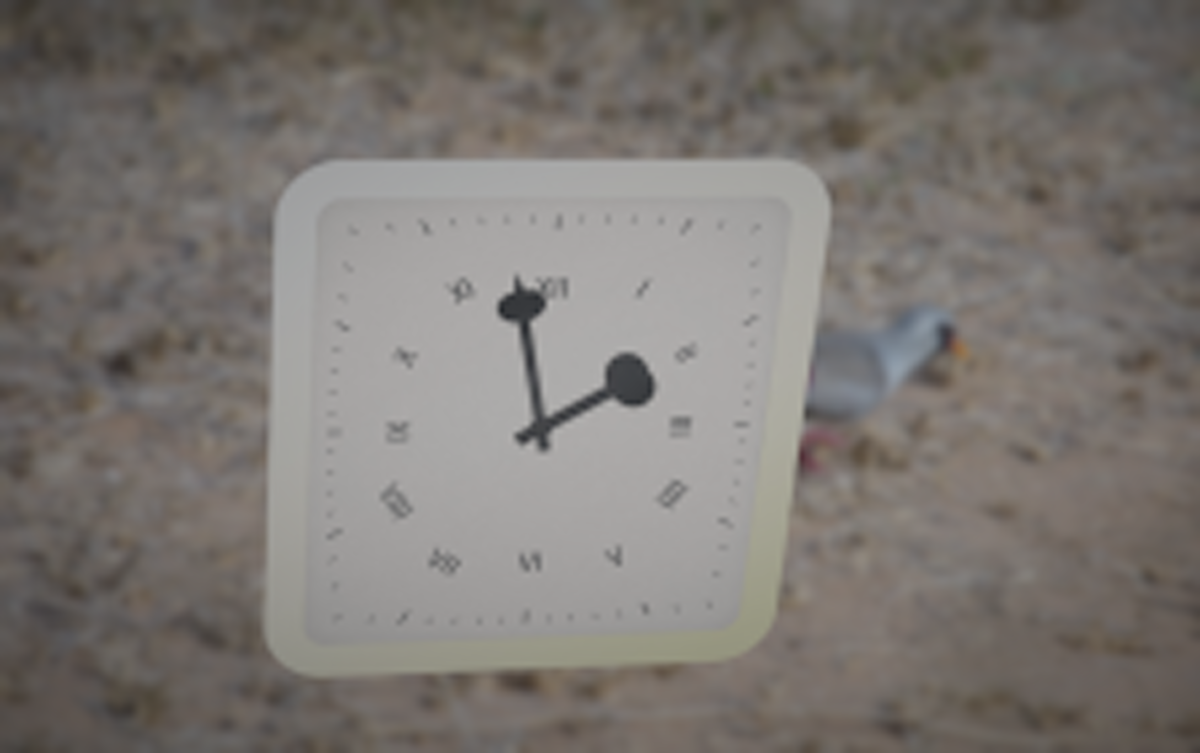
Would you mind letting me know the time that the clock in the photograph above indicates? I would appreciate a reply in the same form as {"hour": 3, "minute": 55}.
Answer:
{"hour": 1, "minute": 58}
